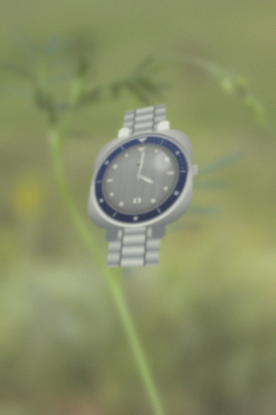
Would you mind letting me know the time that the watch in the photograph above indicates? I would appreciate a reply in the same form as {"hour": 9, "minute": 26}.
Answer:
{"hour": 4, "minute": 1}
